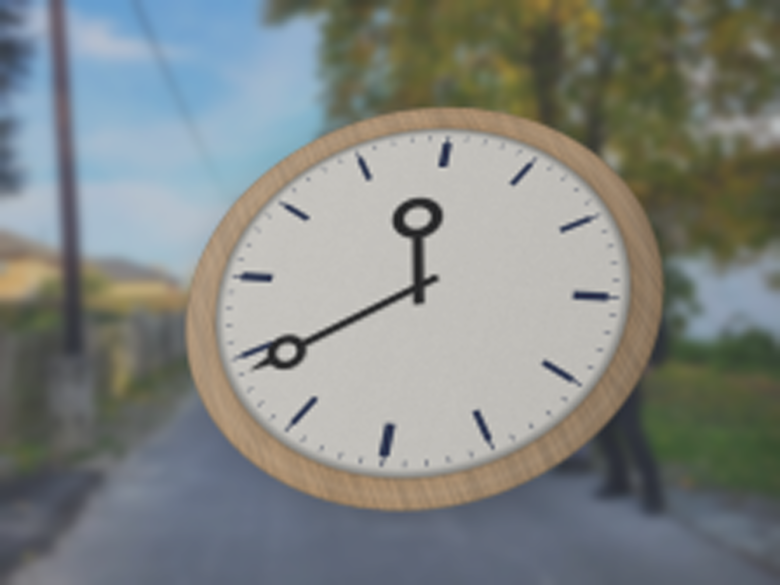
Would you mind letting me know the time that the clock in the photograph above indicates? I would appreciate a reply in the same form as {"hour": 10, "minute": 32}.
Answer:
{"hour": 11, "minute": 39}
